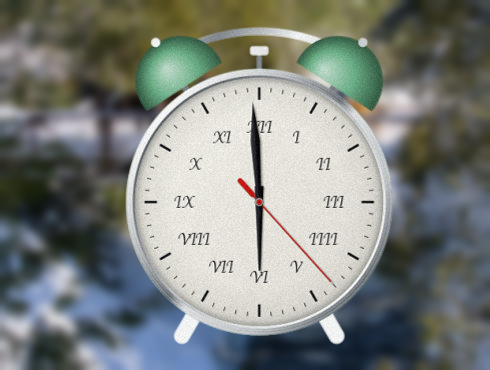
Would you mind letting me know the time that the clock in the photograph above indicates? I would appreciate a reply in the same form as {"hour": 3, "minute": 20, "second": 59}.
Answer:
{"hour": 5, "minute": 59, "second": 23}
